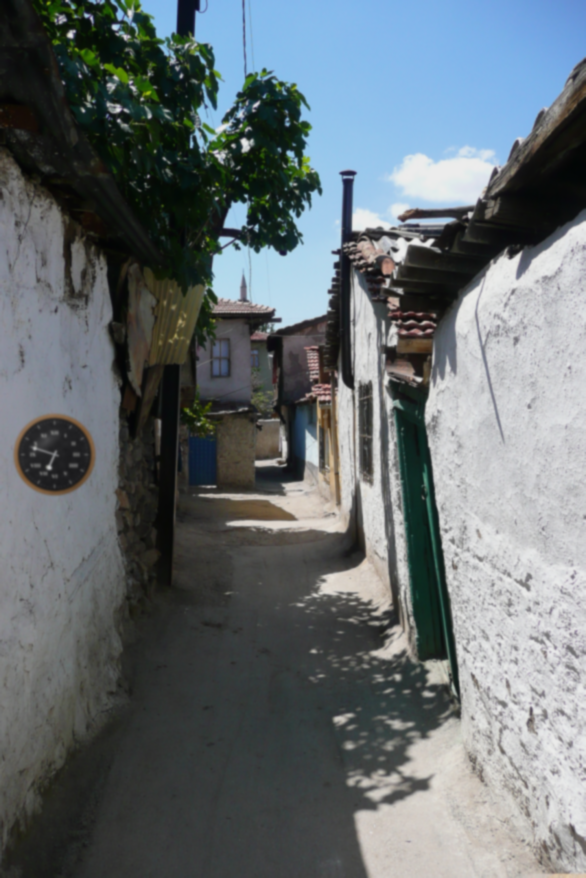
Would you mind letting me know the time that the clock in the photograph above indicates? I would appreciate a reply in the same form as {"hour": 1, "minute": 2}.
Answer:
{"hour": 6, "minute": 48}
